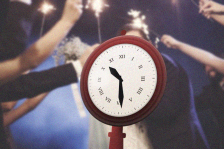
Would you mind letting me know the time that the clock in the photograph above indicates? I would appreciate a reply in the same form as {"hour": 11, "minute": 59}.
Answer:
{"hour": 10, "minute": 29}
